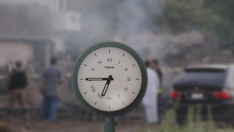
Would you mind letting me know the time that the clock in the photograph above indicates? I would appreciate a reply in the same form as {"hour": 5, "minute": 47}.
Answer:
{"hour": 6, "minute": 45}
